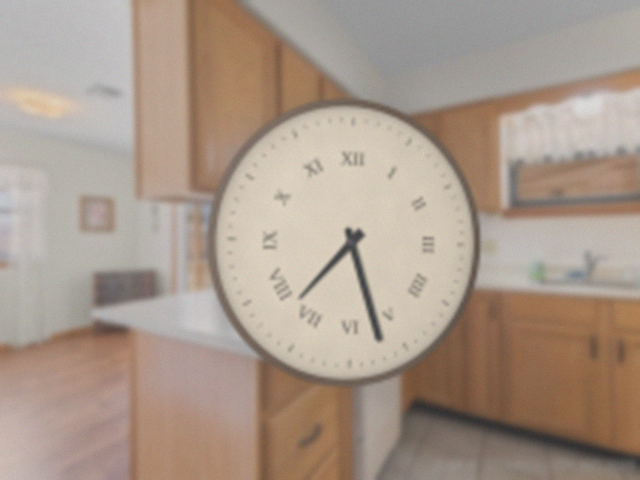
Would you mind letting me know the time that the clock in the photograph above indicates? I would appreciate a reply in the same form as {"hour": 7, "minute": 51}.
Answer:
{"hour": 7, "minute": 27}
